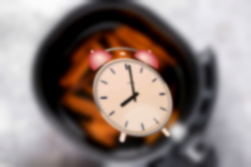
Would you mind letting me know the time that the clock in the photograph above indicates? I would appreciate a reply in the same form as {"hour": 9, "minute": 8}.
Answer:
{"hour": 8, "minute": 1}
